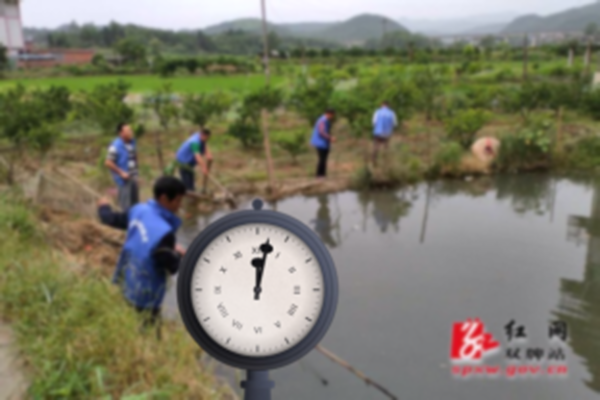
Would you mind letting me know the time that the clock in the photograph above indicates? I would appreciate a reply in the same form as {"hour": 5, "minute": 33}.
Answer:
{"hour": 12, "minute": 2}
